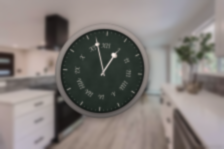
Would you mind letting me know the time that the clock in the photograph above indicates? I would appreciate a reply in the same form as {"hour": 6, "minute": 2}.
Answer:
{"hour": 12, "minute": 57}
